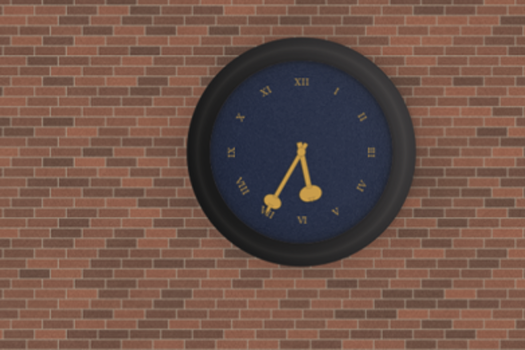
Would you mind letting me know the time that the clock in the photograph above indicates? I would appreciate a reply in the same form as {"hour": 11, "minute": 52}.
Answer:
{"hour": 5, "minute": 35}
